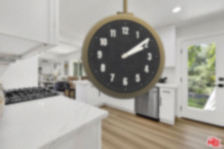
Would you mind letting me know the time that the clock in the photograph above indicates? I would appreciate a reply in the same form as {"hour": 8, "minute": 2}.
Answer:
{"hour": 2, "minute": 9}
